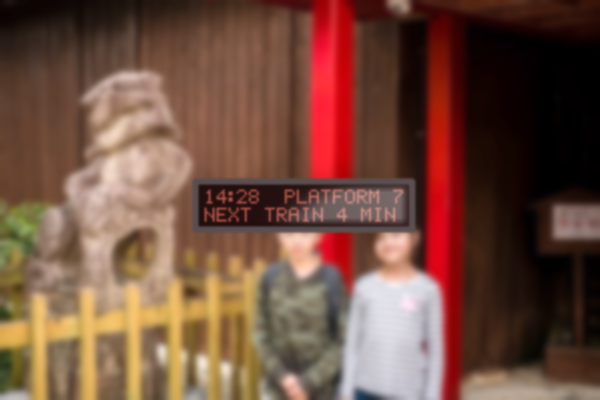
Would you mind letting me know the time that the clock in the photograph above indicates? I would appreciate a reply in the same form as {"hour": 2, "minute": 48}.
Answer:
{"hour": 14, "minute": 28}
